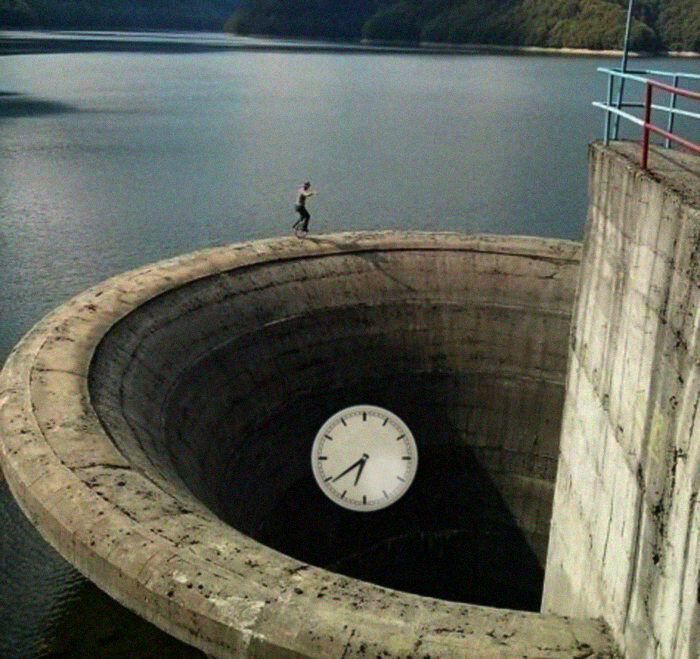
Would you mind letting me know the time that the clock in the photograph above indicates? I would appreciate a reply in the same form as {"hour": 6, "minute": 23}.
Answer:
{"hour": 6, "minute": 39}
